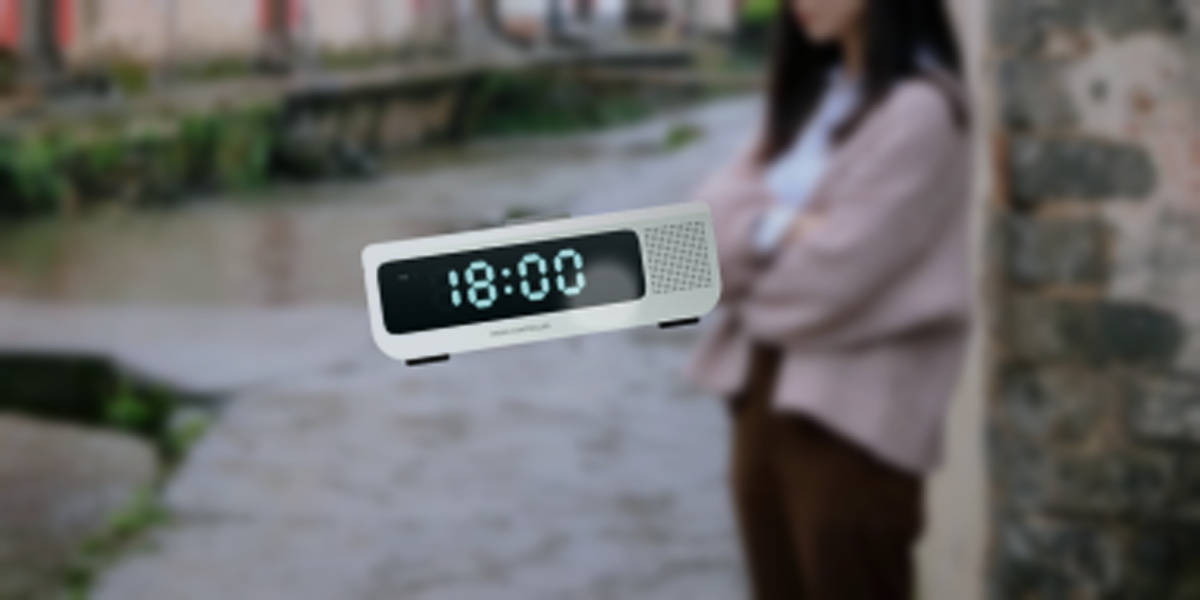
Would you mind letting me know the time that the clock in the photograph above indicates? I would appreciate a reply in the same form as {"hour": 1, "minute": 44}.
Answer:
{"hour": 18, "minute": 0}
